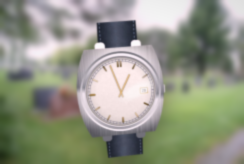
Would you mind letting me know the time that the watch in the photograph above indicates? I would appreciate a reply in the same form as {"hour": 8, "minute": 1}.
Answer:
{"hour": 12, "minute": 57}
